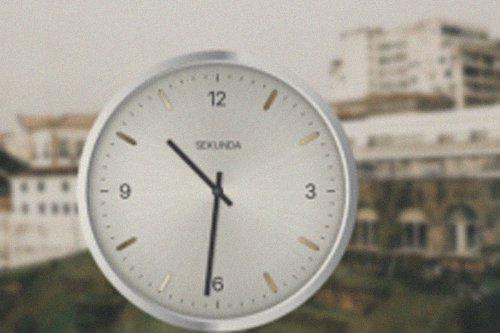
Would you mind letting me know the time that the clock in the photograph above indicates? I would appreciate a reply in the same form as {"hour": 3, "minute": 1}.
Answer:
{"hour": 10, "minute": 31}
